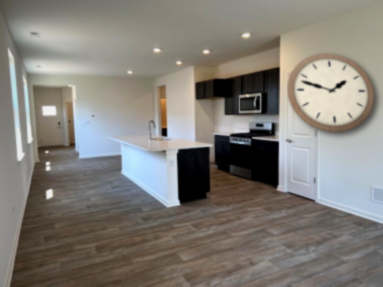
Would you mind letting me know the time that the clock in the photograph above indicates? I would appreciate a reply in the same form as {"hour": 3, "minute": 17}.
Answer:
{"hour": 1, "minute": 48}
